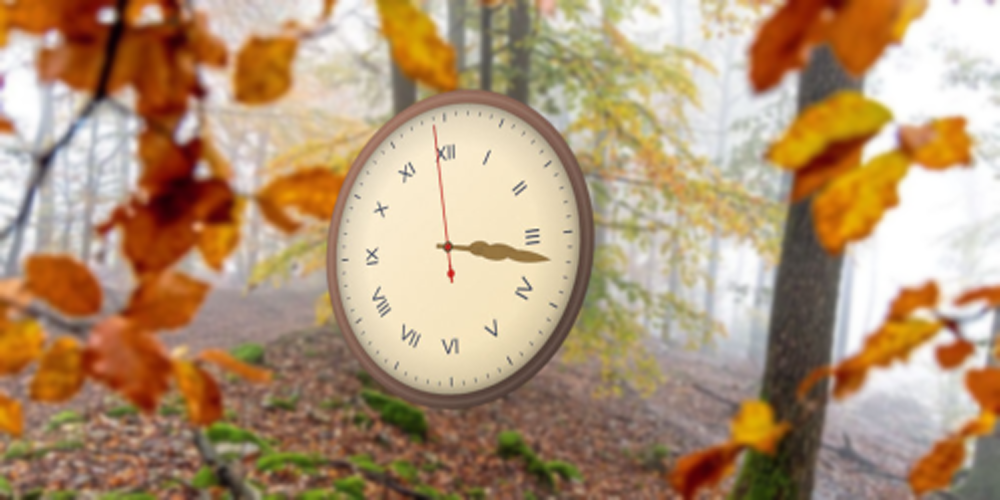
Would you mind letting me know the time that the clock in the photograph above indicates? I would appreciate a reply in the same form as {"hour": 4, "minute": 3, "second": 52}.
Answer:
{"hour": 3, "minute": 16, "second": 59}
